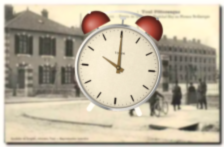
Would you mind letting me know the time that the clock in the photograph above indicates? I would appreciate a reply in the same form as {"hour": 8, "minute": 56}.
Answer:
{"hour": 10, "minute": 0}
